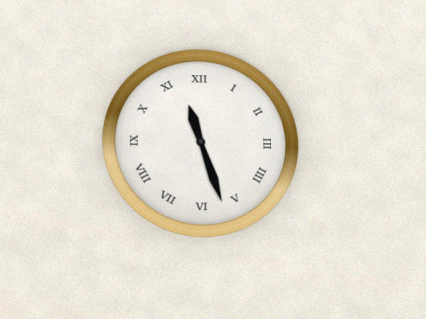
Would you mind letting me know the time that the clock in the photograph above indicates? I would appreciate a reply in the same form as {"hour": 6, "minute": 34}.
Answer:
{"hour": 11, "minute": 27}
